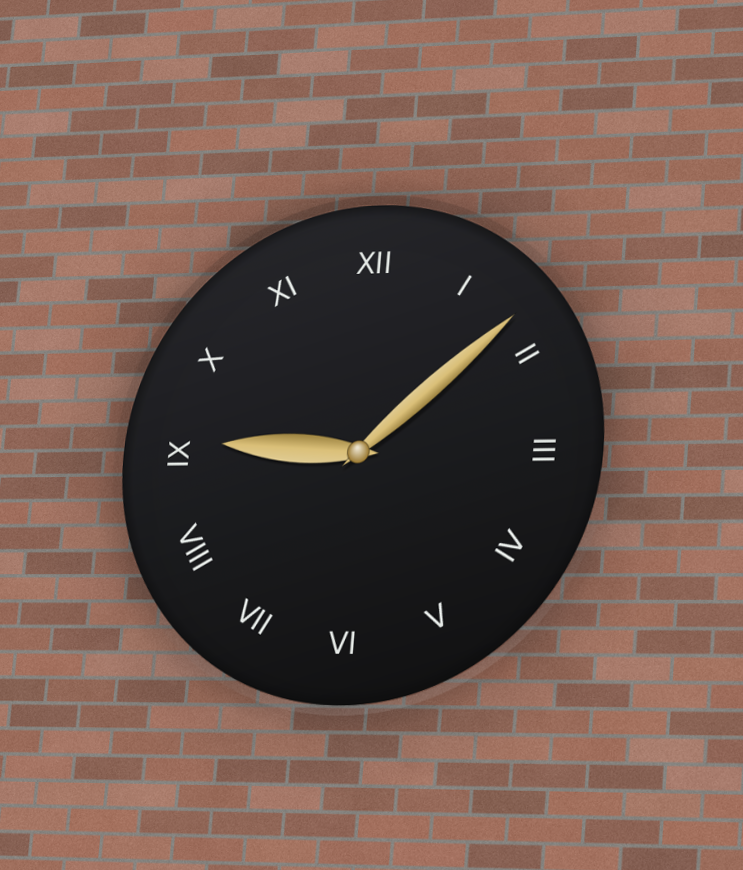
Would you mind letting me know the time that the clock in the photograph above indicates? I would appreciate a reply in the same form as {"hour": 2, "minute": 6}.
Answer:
{"hour": 9, "minute": 8}
